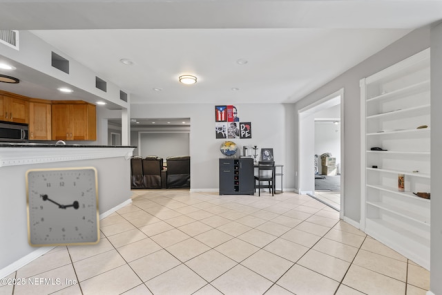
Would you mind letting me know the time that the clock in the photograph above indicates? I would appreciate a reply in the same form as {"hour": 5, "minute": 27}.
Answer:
{"hour": 2, "minute": 50}
